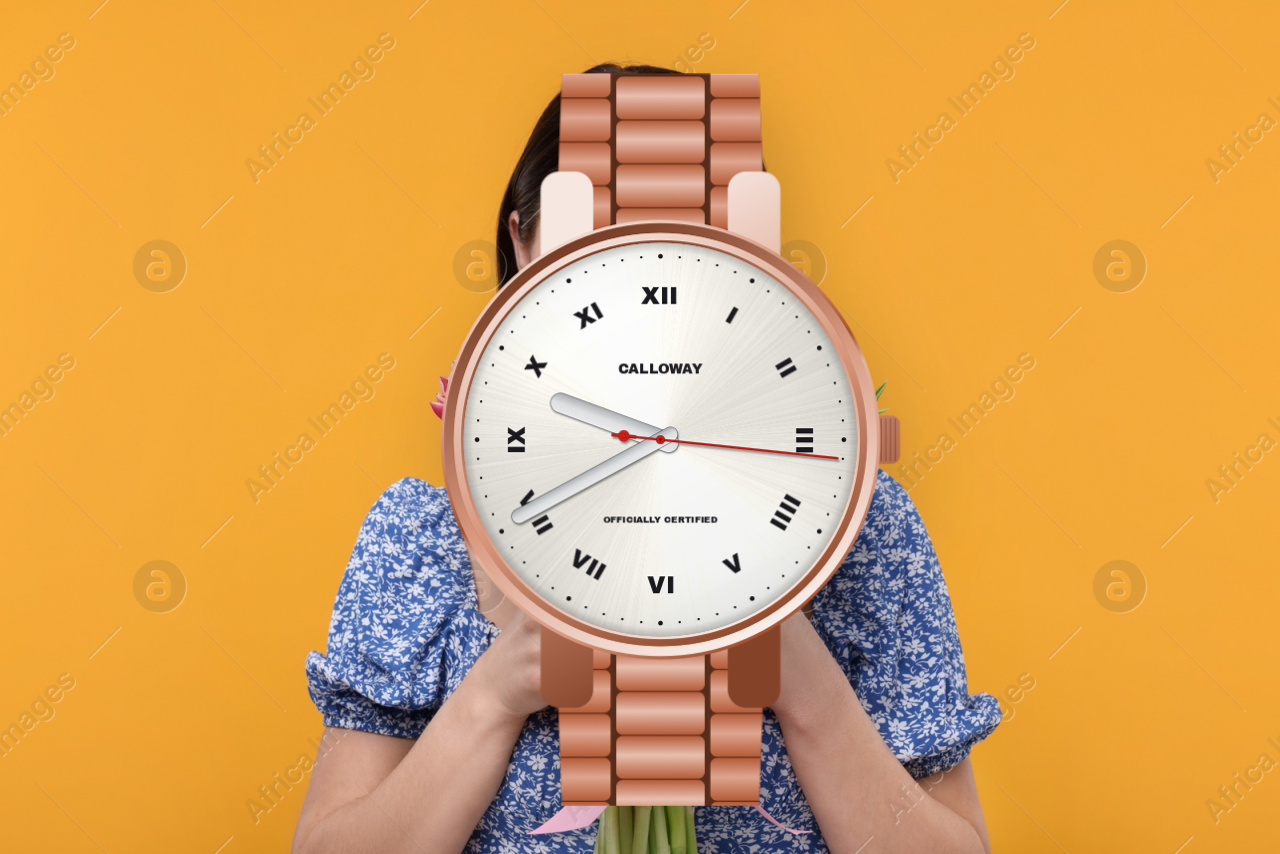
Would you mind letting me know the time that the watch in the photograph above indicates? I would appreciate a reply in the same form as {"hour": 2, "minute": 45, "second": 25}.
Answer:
{"hour": 9, "minute": 40, "second": 16}
